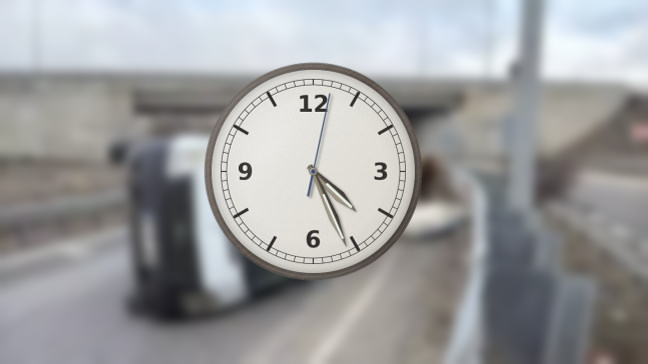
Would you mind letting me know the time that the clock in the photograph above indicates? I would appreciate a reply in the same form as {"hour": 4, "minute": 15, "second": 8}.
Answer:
{"hour": 4, "minute": 26, "second": 2}
